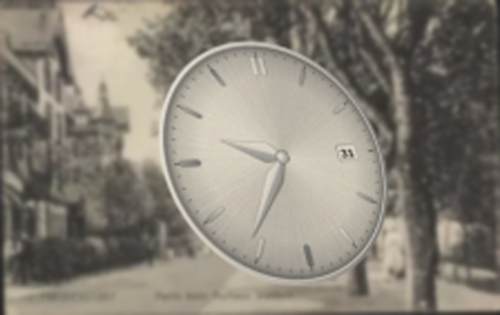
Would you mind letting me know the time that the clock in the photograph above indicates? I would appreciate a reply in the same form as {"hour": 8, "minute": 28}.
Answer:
{"hour": 9, "minute": 36}
